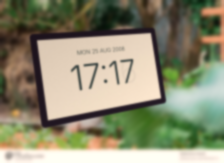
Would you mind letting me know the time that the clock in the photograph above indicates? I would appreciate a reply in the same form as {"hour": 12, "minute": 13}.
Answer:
{"hour": 17, "minute": 17}
